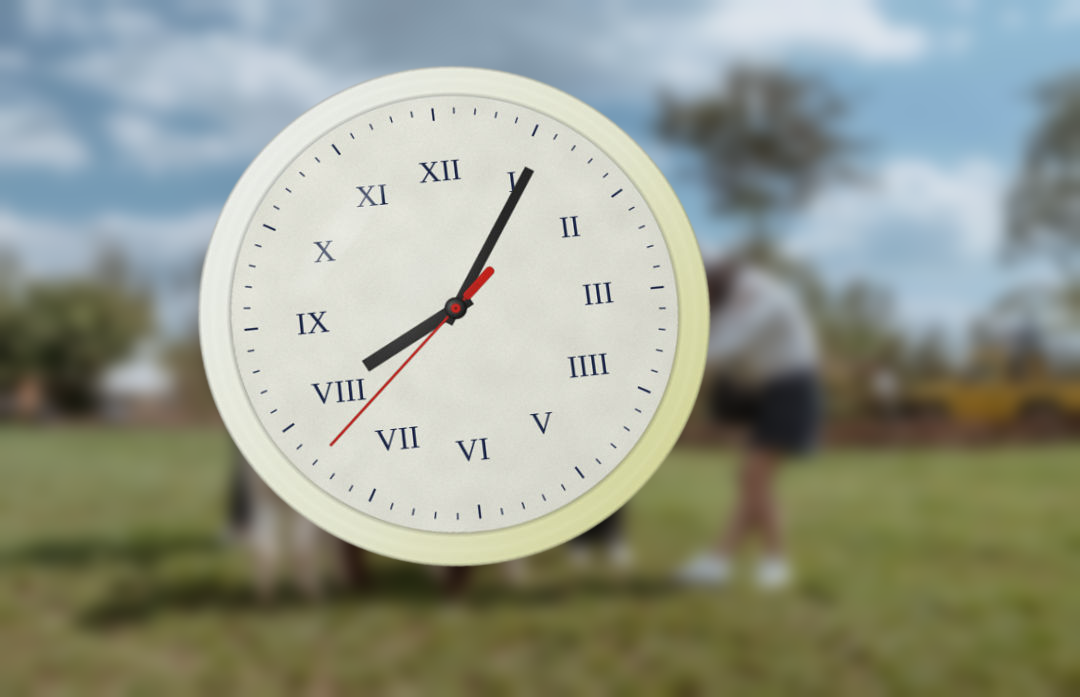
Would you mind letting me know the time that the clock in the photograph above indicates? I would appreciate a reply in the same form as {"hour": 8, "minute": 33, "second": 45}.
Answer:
{"hour": 8, "minute": 5, "second": 38}
